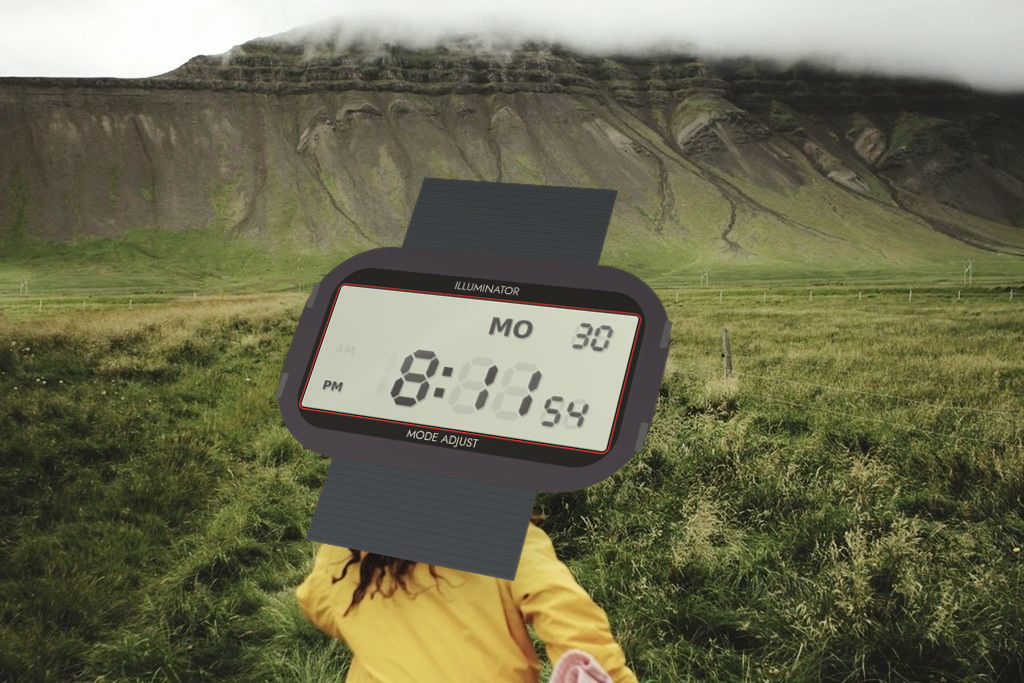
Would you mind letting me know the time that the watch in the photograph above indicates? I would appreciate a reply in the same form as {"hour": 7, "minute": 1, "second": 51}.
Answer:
{"hour": 8, "minute": 11, "second": 54}
